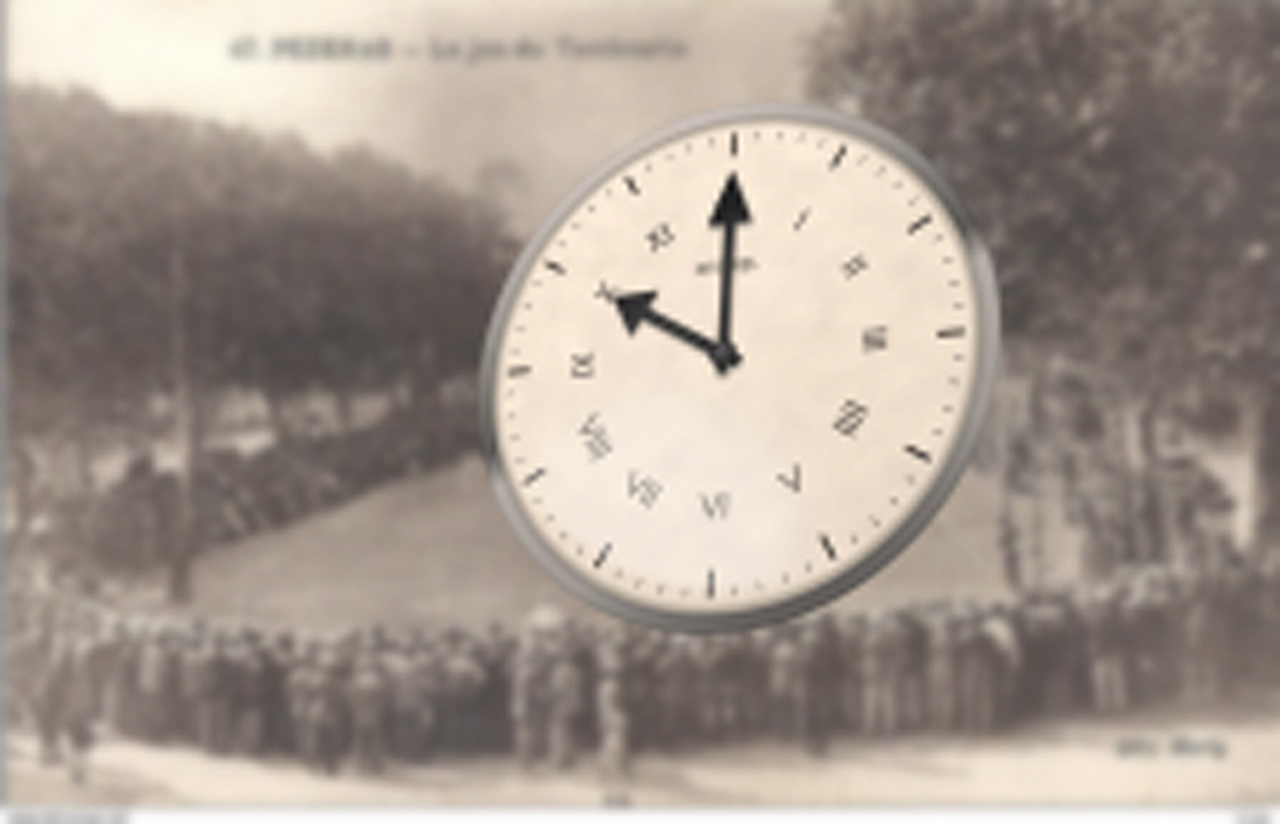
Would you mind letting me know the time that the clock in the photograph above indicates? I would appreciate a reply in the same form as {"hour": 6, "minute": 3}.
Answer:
{"hour": 10, "minute": 0}
